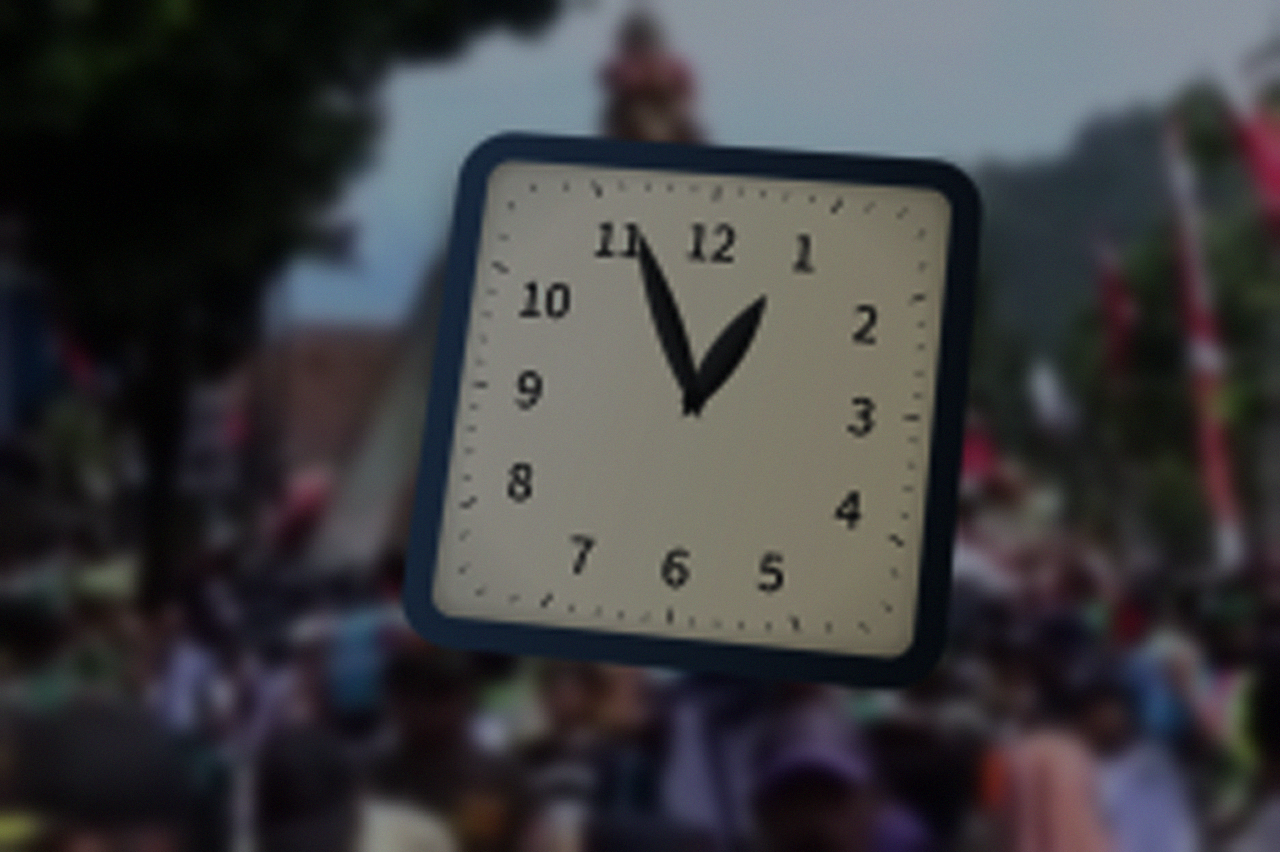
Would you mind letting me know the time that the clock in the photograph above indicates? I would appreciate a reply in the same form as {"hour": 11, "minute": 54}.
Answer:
{"hour": 12, "minute": 56}
